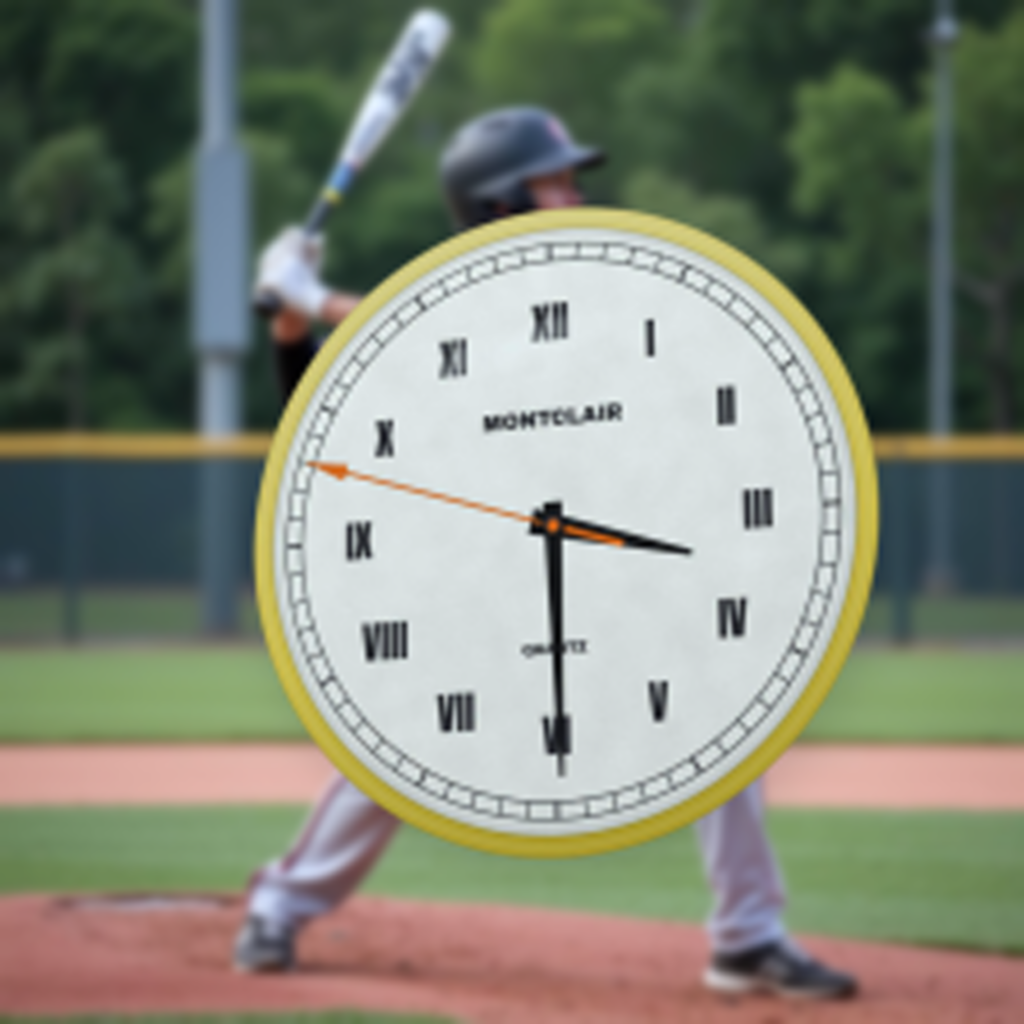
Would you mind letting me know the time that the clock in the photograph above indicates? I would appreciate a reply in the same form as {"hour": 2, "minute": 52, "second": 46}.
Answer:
{"hour": 3, "minute": 29, "second": 48}
